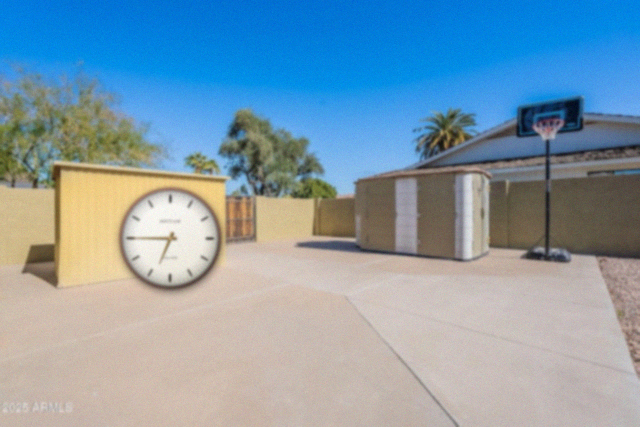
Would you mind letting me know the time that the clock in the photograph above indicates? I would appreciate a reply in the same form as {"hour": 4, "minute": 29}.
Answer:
{"hour": 6, "minute": 45}
